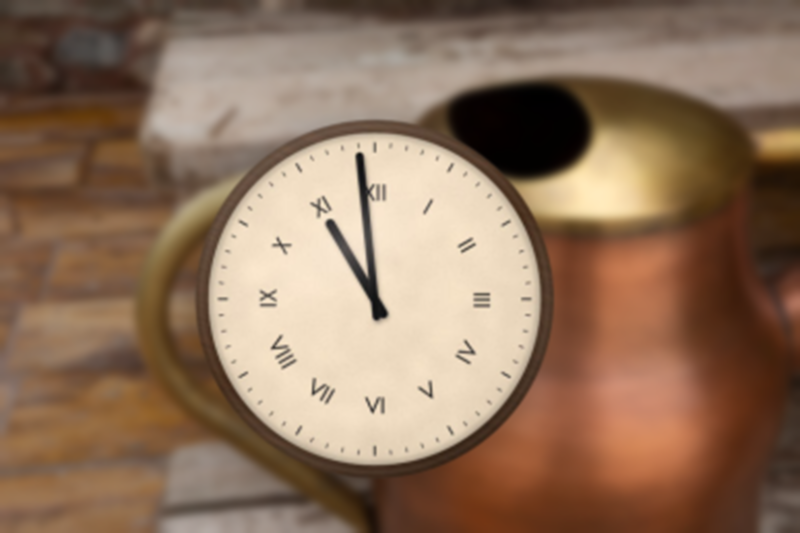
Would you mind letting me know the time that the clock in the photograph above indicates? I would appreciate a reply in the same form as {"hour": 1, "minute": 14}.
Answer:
{"hour": 10, "minute": 59}
